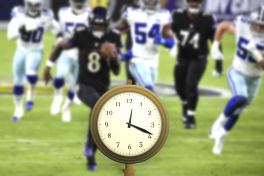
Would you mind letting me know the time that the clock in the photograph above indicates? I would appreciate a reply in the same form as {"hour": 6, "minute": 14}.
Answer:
{"hour": 12, "minute": 19}
